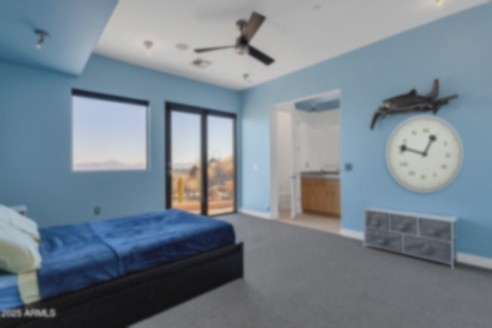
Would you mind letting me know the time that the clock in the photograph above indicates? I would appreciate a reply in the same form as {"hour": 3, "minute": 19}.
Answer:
{"hour": 12, "minute": 47}
